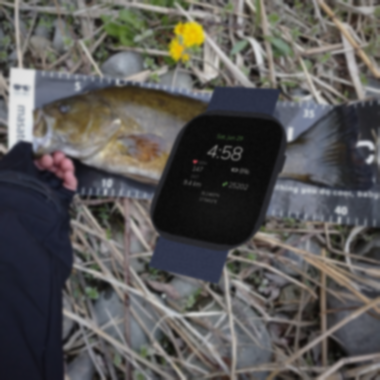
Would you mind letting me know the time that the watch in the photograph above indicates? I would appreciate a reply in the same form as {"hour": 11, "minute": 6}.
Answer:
{"hour": 4, "minute": 58}
